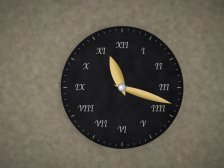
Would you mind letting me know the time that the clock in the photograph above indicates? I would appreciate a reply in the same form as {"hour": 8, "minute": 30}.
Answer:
{"hour": 11, "minute": 18}
